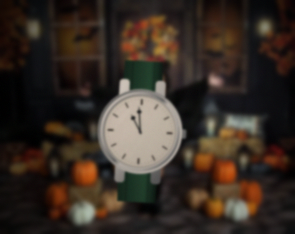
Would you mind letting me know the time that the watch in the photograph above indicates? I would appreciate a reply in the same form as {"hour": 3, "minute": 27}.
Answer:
{"hour": 10, "minute": 59}
